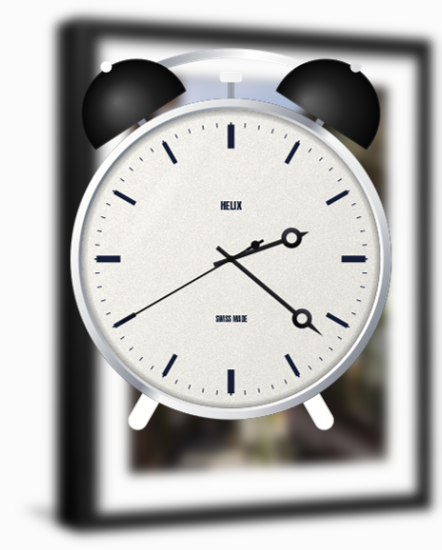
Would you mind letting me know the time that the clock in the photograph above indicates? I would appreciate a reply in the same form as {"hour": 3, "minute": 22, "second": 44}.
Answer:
{"hour": 2, "minute": 21, "second": 40}
